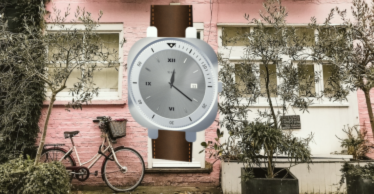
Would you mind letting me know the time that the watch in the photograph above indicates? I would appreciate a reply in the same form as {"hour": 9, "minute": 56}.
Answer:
{"hour": 12, "minute": 21}
